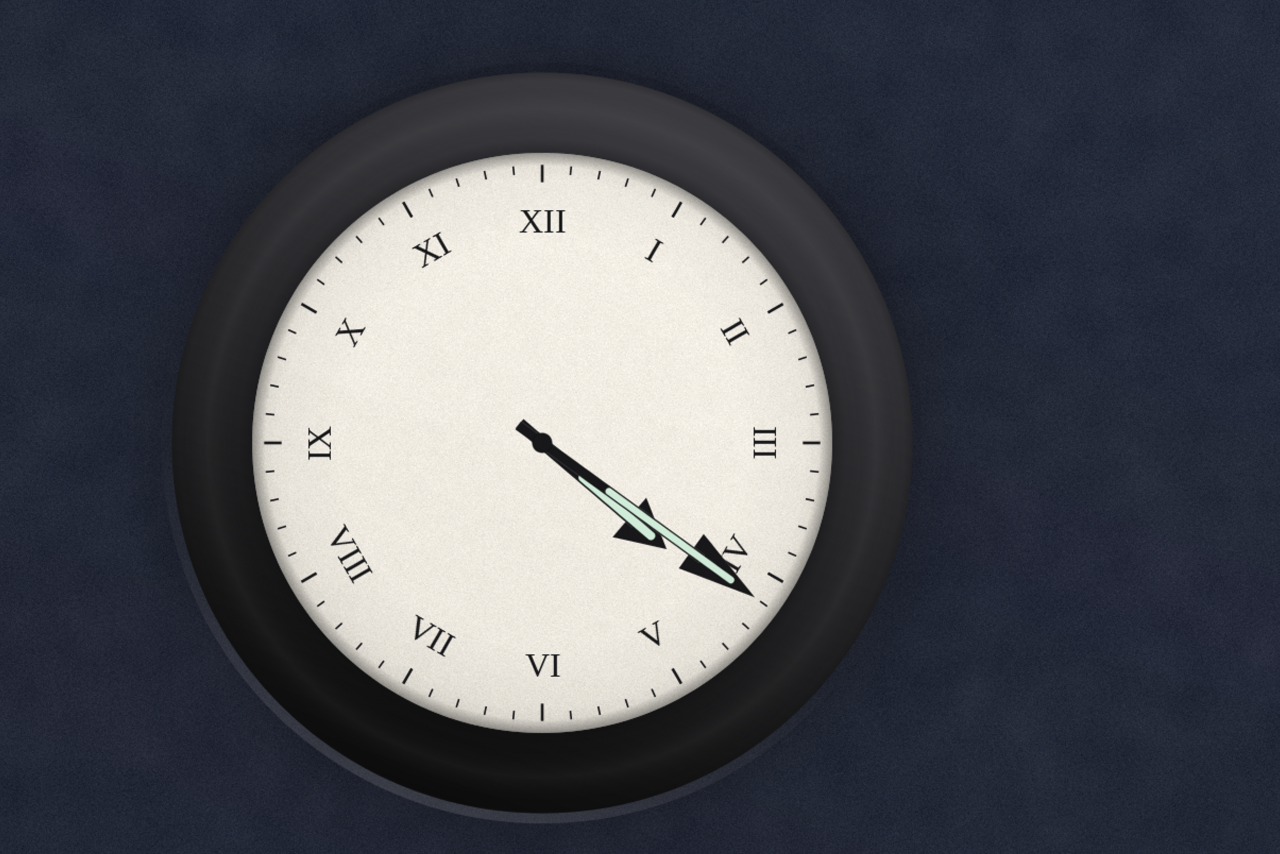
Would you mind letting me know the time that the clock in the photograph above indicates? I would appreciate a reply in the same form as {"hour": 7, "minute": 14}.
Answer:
{"hour": 4, "minute": 21}
